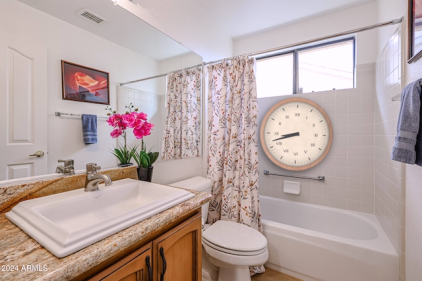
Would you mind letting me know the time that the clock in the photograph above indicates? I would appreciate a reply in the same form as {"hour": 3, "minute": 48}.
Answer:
{"hour": 8, "minute": 42}
